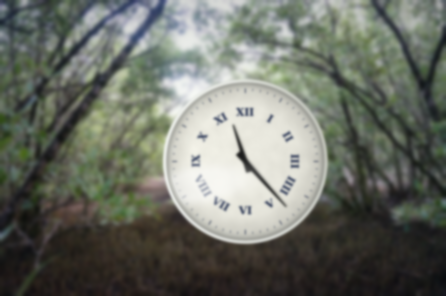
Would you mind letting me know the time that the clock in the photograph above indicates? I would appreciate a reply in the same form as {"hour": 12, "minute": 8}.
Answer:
{"hour": 11, "minute": 23}
